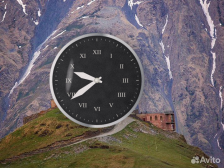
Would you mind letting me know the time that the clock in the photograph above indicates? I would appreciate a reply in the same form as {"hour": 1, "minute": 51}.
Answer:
{"hour": 9, "minute": 39}
